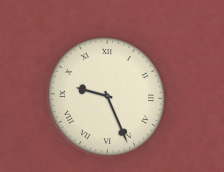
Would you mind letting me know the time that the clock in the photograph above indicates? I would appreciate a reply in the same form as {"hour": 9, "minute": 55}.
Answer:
{"hour": 9, "minute": 26}
